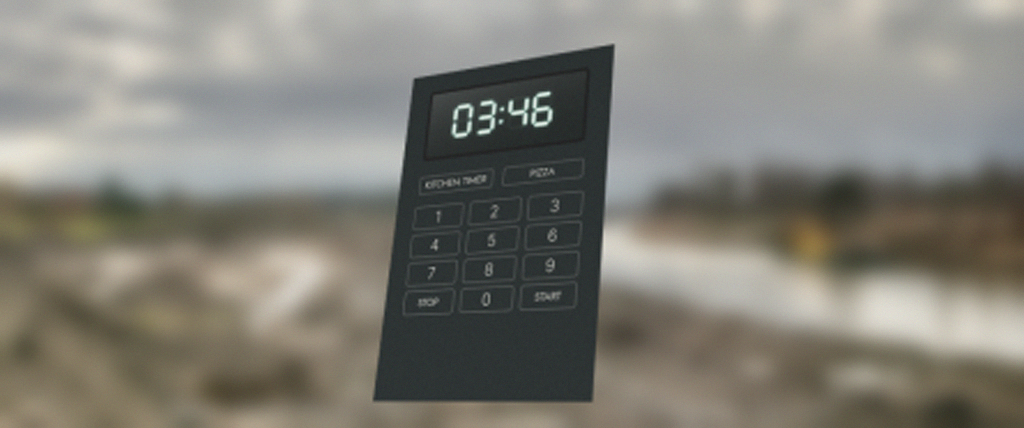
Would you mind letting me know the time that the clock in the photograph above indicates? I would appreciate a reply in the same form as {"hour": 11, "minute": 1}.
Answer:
{"hour": 3, "minute": 46}
